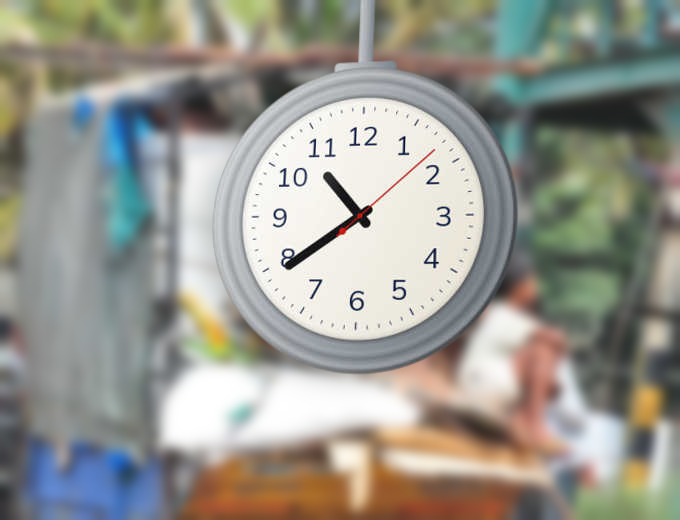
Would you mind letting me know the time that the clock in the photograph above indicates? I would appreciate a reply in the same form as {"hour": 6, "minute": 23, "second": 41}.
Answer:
{"hour": 10, "minute": 39, "second": 8}
